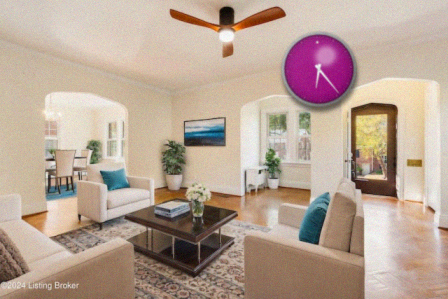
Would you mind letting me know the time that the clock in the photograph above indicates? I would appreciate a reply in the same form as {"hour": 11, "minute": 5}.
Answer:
{"hour": 6, "minute": 24}
